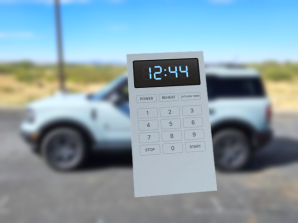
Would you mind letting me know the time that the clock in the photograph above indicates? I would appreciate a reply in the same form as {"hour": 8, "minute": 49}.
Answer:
{"hour": 12, "minute": 44}
